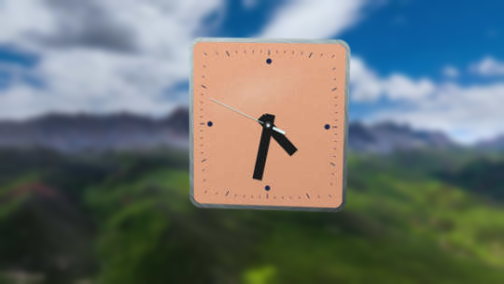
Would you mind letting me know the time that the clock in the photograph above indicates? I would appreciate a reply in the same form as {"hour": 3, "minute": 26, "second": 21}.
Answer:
{"hour": 4, "minute": 31, "second": 49}
